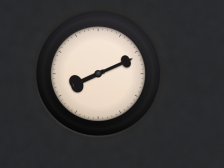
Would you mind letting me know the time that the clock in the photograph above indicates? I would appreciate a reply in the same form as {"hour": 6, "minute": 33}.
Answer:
{"hour": 8, "minute": 11}
